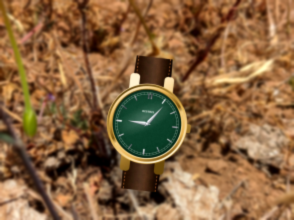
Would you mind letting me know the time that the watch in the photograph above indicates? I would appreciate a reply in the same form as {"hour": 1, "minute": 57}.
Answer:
{"hour": 9, "minute": 6}
